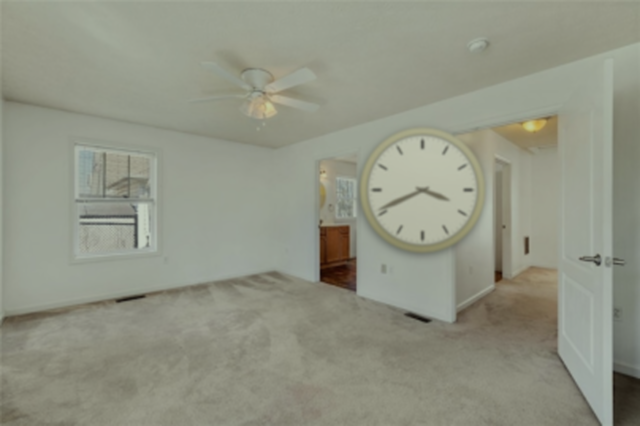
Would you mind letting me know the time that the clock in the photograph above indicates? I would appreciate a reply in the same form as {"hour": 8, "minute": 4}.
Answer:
{"hour": 3, "minute": 41}
